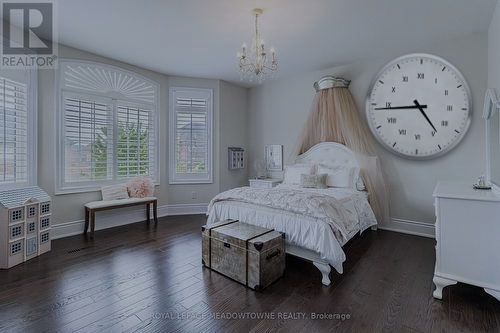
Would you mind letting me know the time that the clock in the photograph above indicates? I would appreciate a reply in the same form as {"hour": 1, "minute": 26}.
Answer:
{"hour": 4, "minute": 44}
